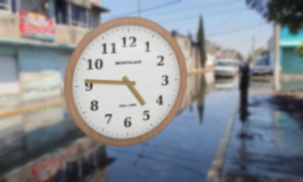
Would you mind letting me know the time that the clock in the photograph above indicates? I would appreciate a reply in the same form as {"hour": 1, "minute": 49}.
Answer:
{"hour": 4, "minute": 46}
